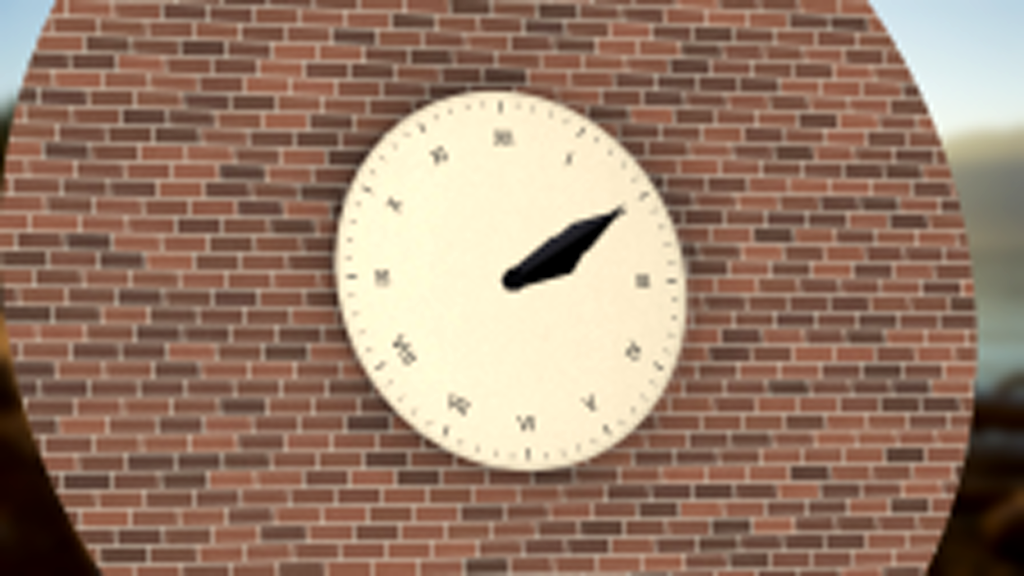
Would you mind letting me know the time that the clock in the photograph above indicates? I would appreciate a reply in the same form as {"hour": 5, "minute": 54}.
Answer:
{"hour": 2, "minute": 10}
